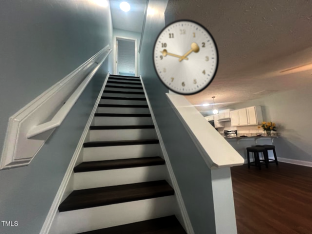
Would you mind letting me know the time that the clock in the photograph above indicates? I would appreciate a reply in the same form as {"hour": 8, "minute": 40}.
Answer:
{"hour": 1, "minute": 47}
